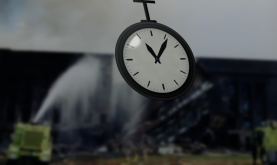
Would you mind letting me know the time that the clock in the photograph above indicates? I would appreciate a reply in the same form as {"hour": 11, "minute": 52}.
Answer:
{"hour": 11, "minute": 6}
